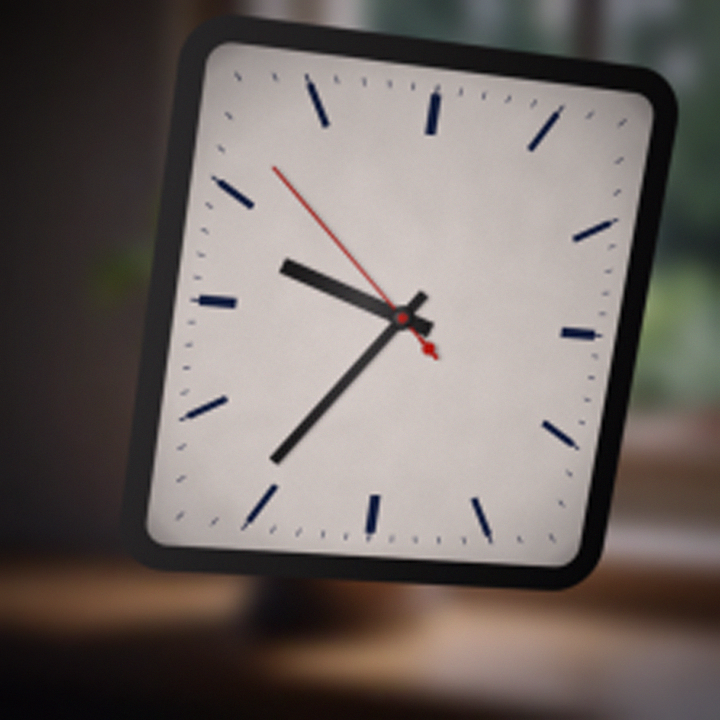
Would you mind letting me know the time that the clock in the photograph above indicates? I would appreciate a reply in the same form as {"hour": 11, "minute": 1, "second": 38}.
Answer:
{"hour": 9, "minute": 35, "second": 52}
